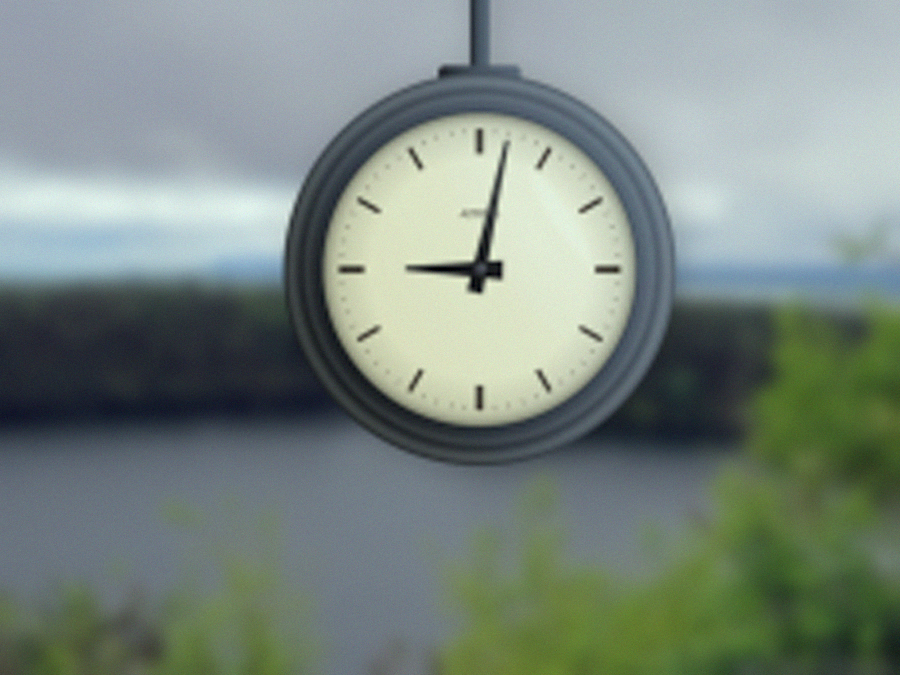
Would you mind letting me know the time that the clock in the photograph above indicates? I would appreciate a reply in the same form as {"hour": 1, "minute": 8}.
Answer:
{"hour": 9, "minute": 2}
